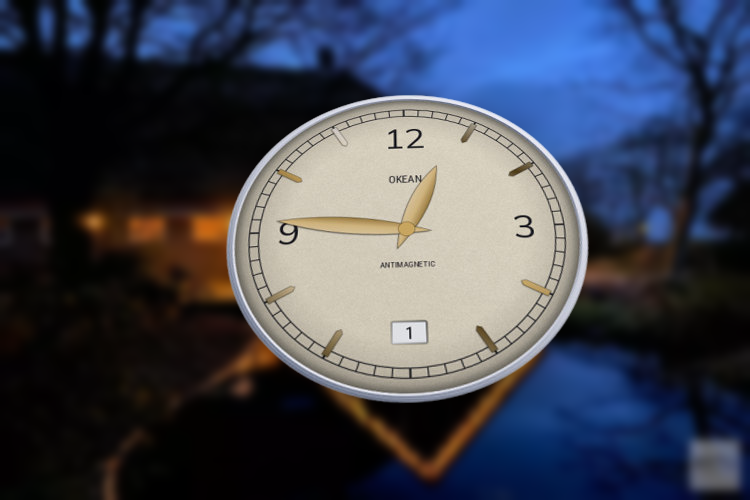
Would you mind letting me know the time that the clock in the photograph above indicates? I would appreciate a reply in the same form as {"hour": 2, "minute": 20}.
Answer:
{"hour": 12, "minute": 46}
